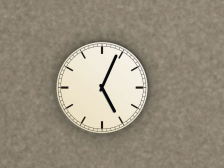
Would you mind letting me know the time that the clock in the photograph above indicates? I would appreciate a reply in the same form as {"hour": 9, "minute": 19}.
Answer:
{"hour": 5, "minute": 4}
